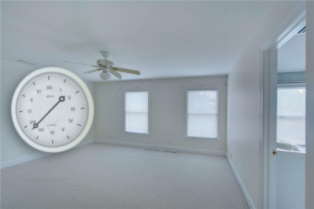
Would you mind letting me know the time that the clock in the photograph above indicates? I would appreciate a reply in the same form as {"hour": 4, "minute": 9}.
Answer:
{"hour": 1, "minute": 38}
